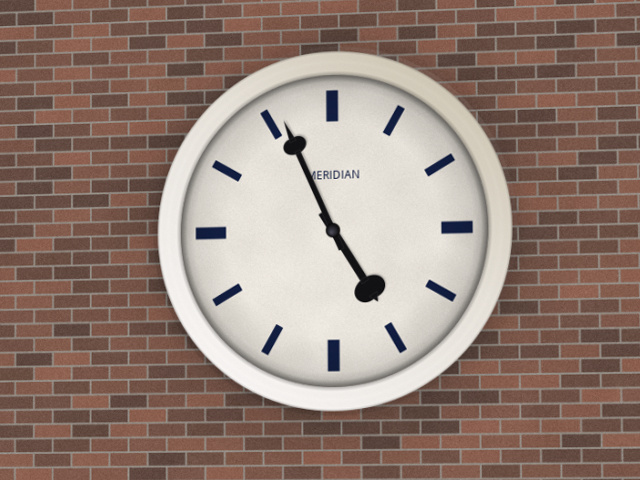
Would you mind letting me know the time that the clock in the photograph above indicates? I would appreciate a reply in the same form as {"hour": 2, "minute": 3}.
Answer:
{"hour": 4, "minute": 56}
